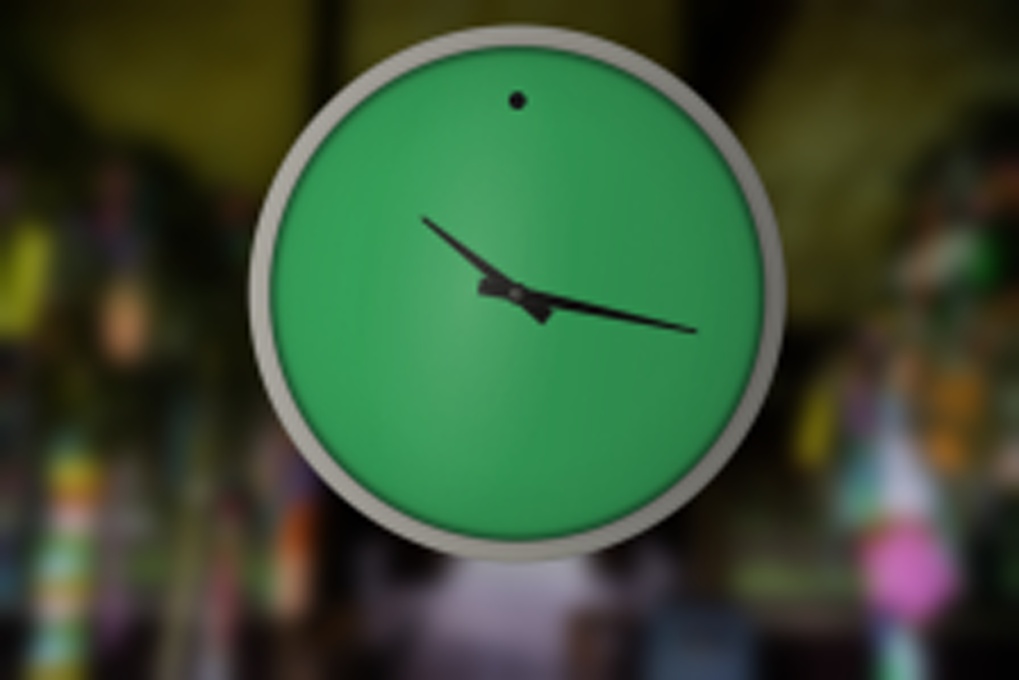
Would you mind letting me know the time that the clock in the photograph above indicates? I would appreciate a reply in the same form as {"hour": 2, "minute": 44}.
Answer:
{"hour": 10, "minute": 17}
